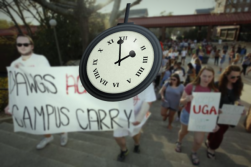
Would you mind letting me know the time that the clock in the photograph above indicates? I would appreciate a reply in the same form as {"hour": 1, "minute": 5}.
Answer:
{"hour": 1, "minute": 59}
